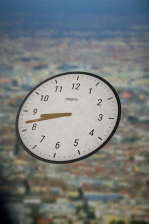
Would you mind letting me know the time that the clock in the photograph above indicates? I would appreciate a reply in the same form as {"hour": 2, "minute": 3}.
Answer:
{"hour": 8, "minute": 42}
